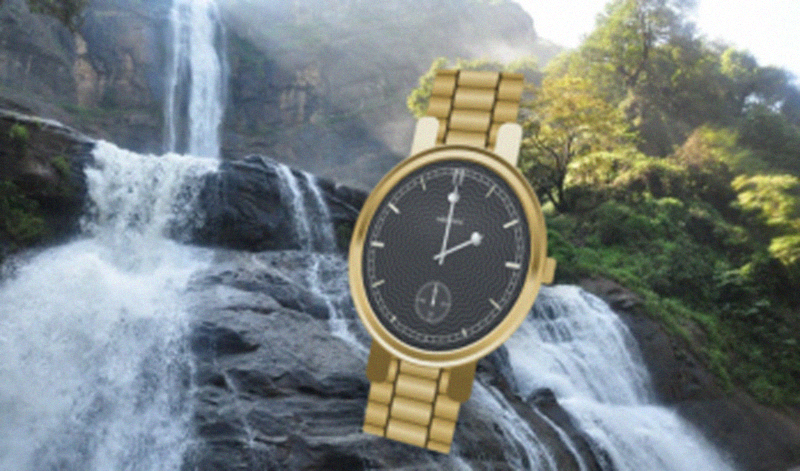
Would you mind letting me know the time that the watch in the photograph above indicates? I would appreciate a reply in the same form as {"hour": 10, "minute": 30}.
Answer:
{"hour": 2, "minute": 0}
